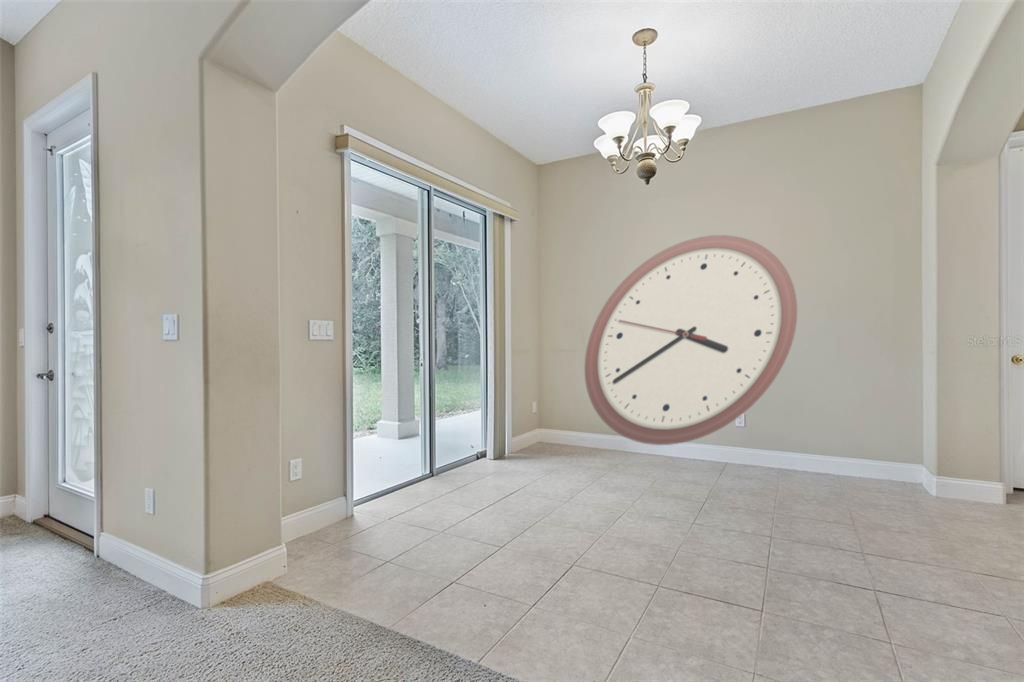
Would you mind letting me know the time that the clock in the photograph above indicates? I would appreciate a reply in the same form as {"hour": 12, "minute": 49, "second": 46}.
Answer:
{"hour": 3, "minute": 38, "second": 47}
